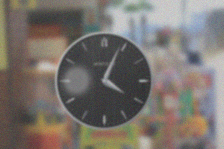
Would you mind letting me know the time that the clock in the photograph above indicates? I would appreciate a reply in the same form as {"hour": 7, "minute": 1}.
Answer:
{"hour": 4, "minute": 4}
